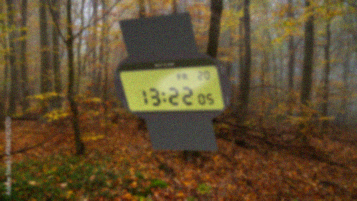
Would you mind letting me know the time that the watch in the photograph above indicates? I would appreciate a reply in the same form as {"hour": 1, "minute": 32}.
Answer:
{"hour": 13, "minute": 22}
